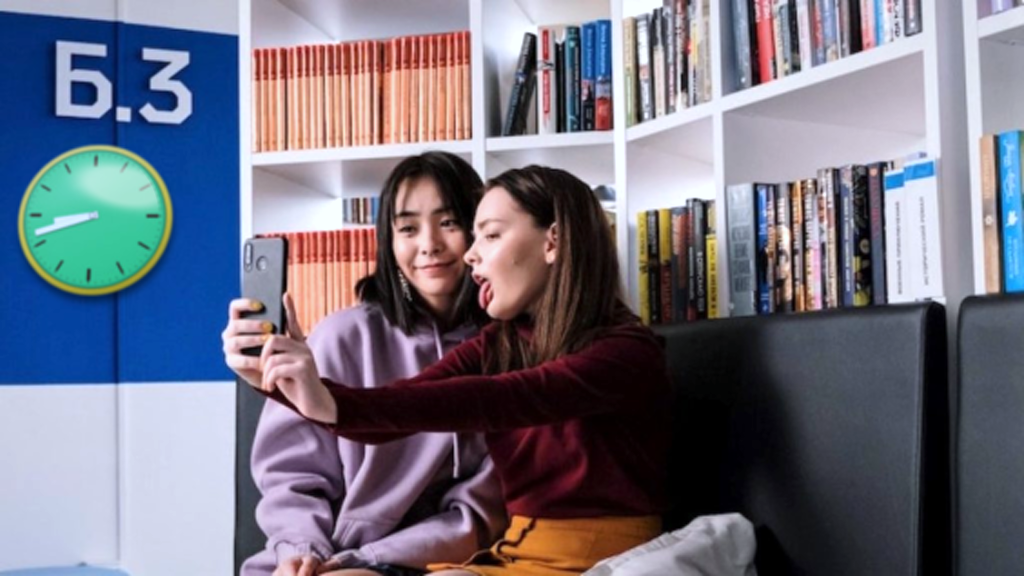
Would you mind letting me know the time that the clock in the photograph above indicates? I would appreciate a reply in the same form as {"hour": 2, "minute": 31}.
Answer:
{"hour": 8, "minute": 42}
